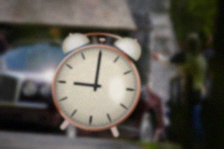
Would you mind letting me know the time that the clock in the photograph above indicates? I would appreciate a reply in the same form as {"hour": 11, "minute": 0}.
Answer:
{"hour": 9, "minute": 0}
